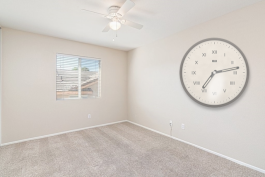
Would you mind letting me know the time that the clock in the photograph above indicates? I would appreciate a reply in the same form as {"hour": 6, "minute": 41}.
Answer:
{"hour": 7, "minute": 13}
